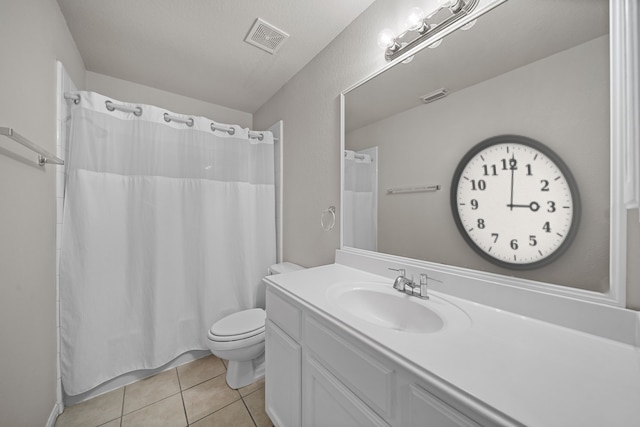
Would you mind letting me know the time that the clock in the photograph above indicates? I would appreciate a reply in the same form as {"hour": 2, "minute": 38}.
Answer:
{"hour": 3, "minute": 1}
